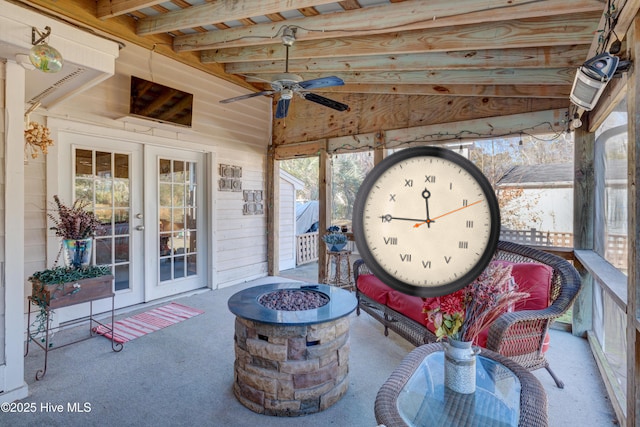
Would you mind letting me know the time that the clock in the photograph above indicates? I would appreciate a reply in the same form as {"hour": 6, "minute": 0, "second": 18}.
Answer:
{"hour": 11, "minute": 45, "second": 11}
